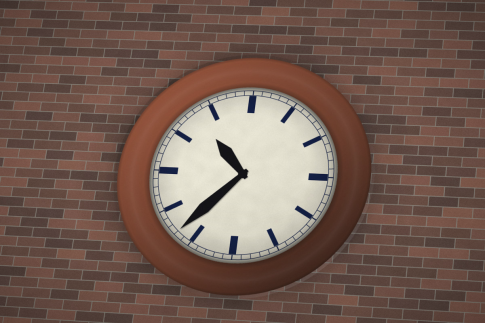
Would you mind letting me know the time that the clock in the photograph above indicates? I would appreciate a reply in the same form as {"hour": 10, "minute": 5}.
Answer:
{"hour": 10, "minute": 37}
